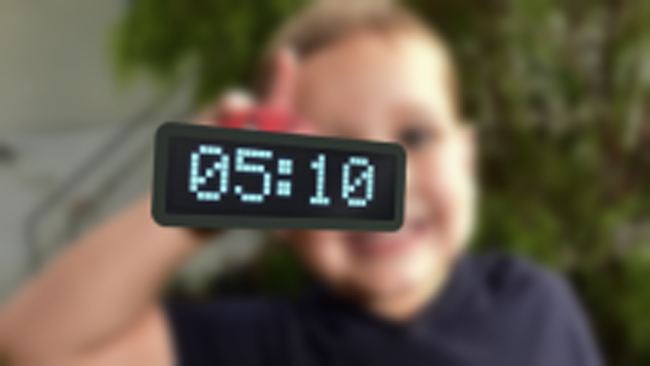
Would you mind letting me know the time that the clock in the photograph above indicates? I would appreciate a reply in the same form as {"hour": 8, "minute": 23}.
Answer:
{"hour": 5, "minute": 10}
